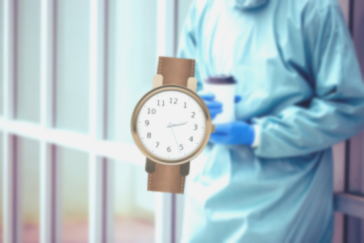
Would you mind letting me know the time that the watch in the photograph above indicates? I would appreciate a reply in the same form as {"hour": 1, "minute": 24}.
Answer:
{"hour": 2, "minute": 26}
